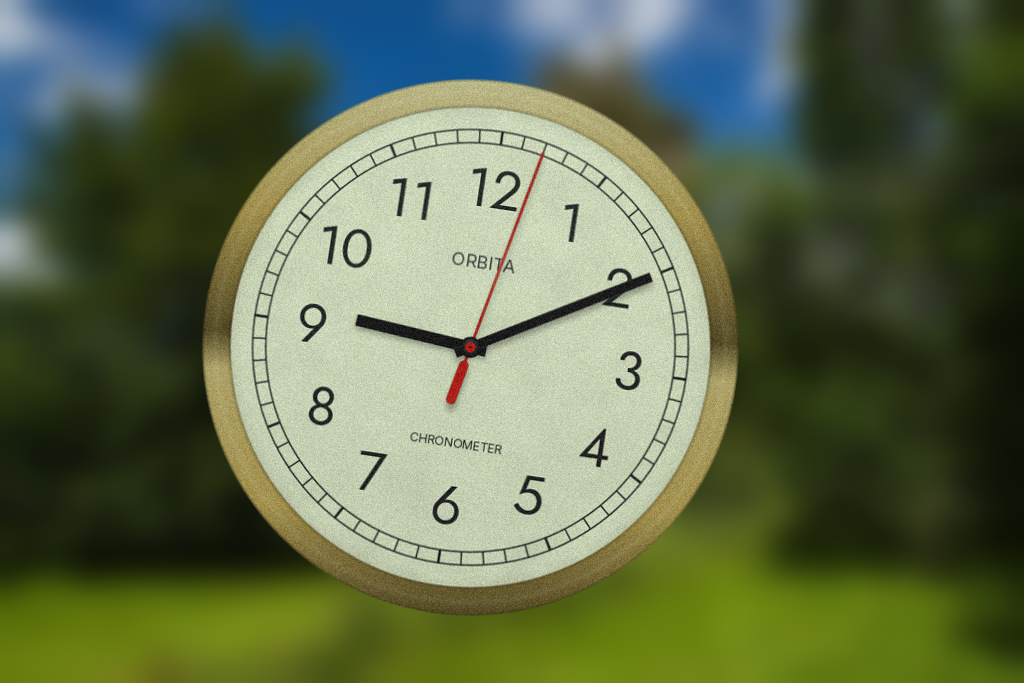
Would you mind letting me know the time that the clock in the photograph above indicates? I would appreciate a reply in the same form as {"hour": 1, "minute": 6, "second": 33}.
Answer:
{"hour": 9, "minute": 10, "second": 2}
